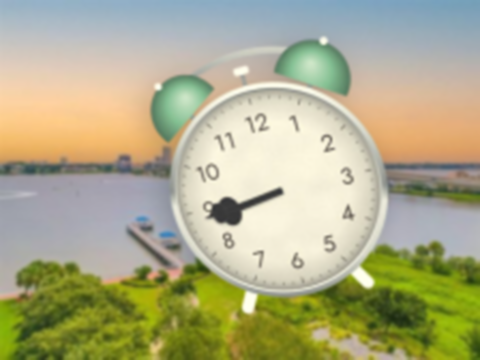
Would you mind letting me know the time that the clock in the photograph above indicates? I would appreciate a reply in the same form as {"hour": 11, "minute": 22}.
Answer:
{"hour": 8, "minute": 44}
